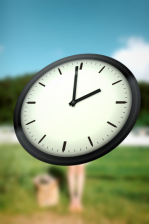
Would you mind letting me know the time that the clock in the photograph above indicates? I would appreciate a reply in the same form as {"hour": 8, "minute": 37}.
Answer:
{"hour": 1, "minute": 59}
